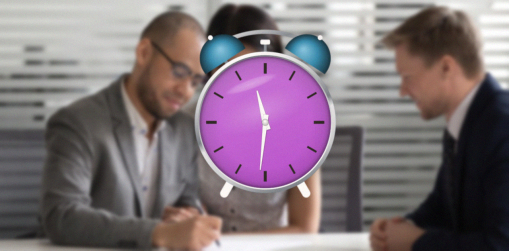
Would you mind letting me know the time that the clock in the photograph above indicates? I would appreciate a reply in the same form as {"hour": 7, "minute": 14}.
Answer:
{"hour": 11, "minute": 31}
